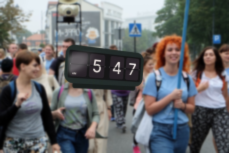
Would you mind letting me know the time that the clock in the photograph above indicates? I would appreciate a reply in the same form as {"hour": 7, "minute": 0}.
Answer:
{"hour": 5, "minute": 47}
